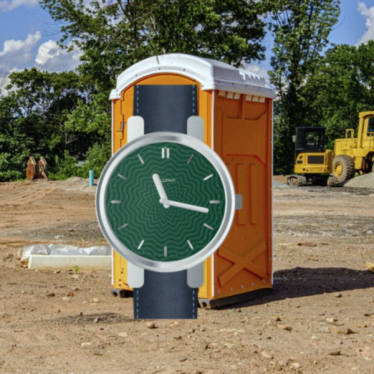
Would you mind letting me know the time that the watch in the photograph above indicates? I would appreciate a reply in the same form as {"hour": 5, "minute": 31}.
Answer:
{"hour": 11, "minute": 17}
